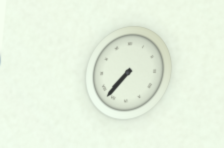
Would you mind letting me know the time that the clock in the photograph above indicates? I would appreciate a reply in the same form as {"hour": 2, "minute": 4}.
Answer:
{"hour": 7, "minute": 37}
